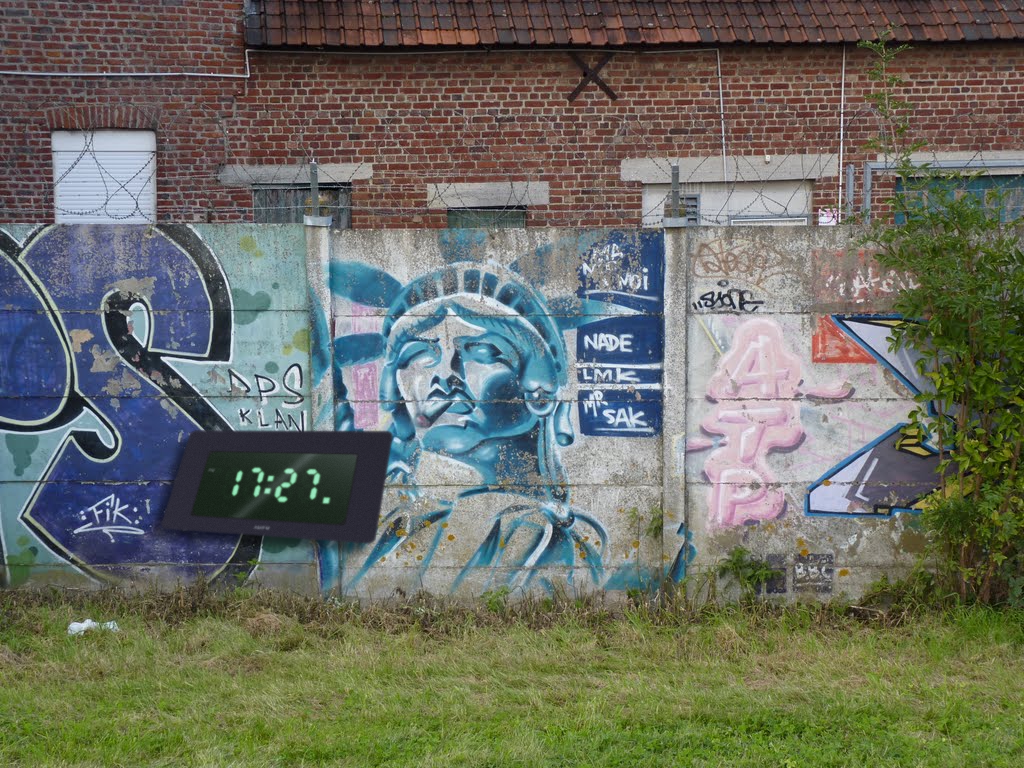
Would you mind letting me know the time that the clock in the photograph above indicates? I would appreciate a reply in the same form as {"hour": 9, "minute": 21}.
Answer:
{"hour": 17, "minute": 27}
